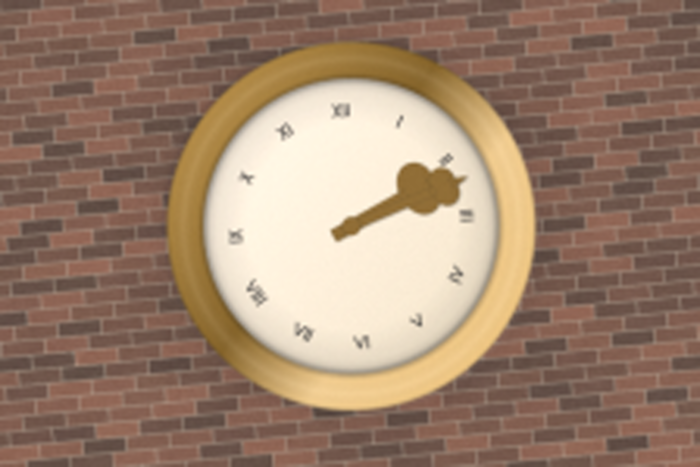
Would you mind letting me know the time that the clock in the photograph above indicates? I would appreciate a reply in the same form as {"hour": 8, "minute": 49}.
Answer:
{"hour": 2, "minute": 12}
